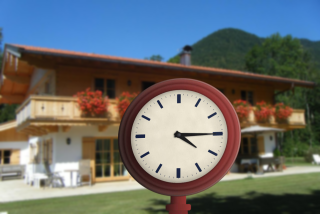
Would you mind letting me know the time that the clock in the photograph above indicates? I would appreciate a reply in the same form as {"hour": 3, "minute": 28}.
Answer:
{"hour": 4, "minute": 15}
